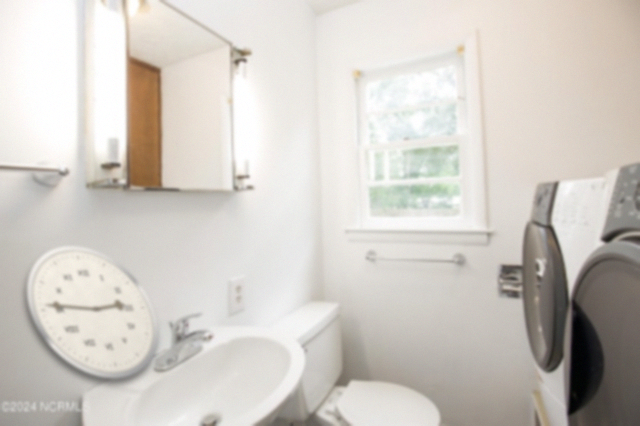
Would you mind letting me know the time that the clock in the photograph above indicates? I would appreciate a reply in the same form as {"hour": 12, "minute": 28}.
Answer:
{"hour": 2, "minute": 46}
